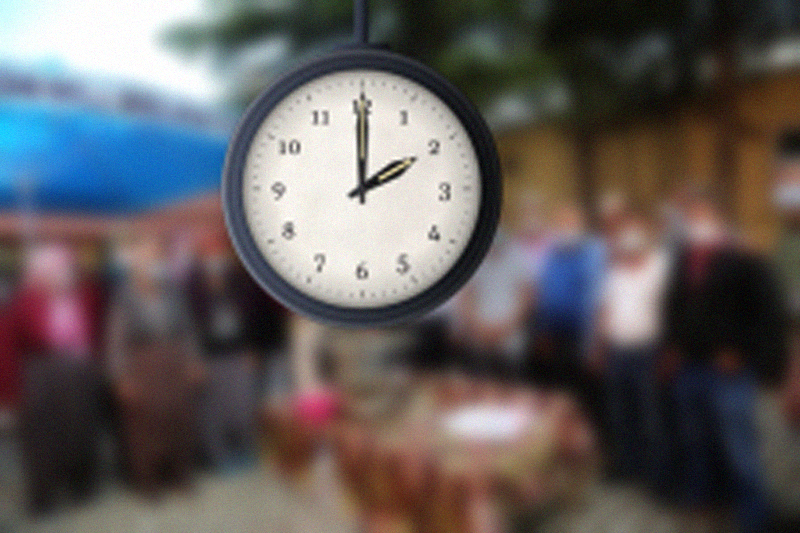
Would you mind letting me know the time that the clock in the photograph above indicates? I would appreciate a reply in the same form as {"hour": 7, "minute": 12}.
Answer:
{"hour": 2, "minute": 0}
